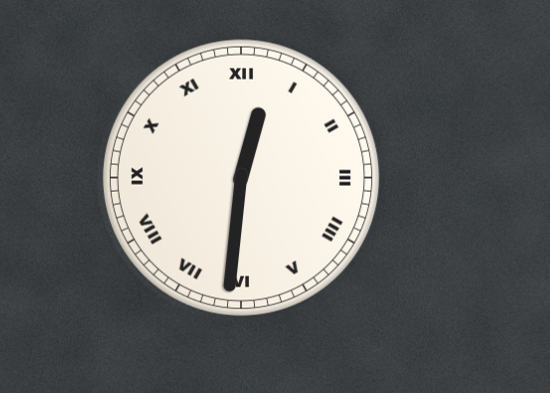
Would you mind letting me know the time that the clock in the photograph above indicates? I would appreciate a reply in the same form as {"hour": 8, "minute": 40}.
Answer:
{"hour": 12, "minute": 31}
